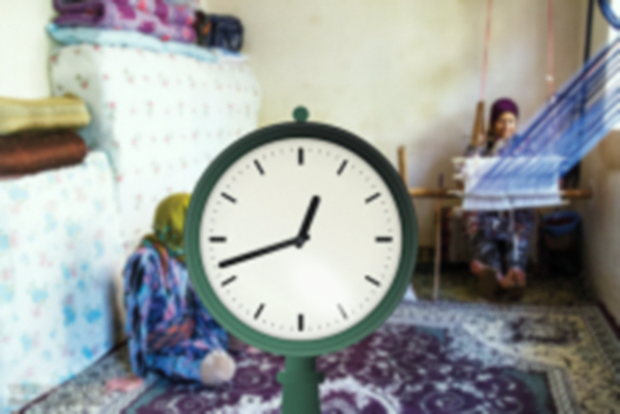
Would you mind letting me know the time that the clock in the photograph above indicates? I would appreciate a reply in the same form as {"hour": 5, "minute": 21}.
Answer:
{"hour": 12, "minute": 42}
